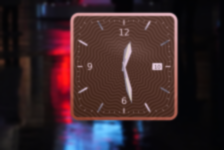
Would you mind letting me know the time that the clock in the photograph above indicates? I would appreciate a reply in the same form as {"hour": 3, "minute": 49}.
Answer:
{"hour": 12, "minute": 28}
